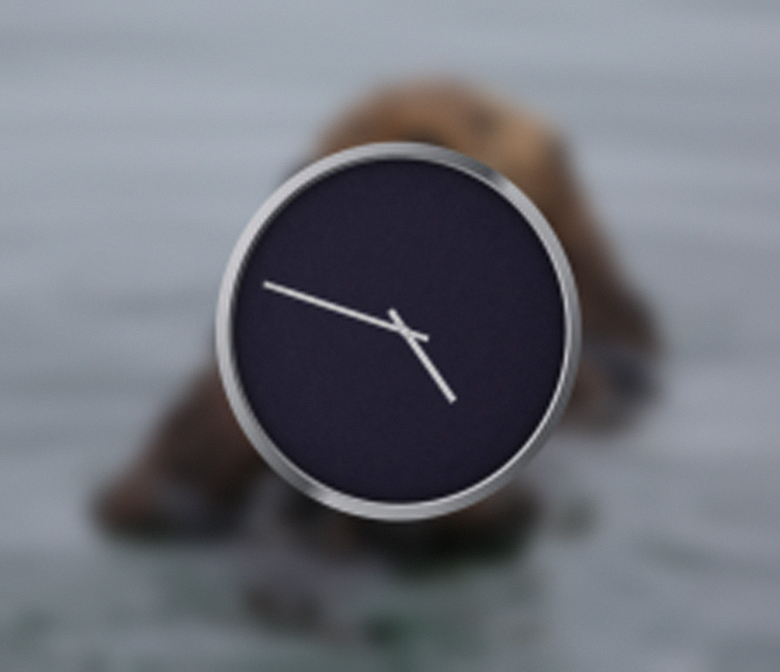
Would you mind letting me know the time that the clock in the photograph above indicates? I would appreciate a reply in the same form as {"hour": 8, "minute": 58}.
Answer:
{"hour": 4, "minute": 48}
